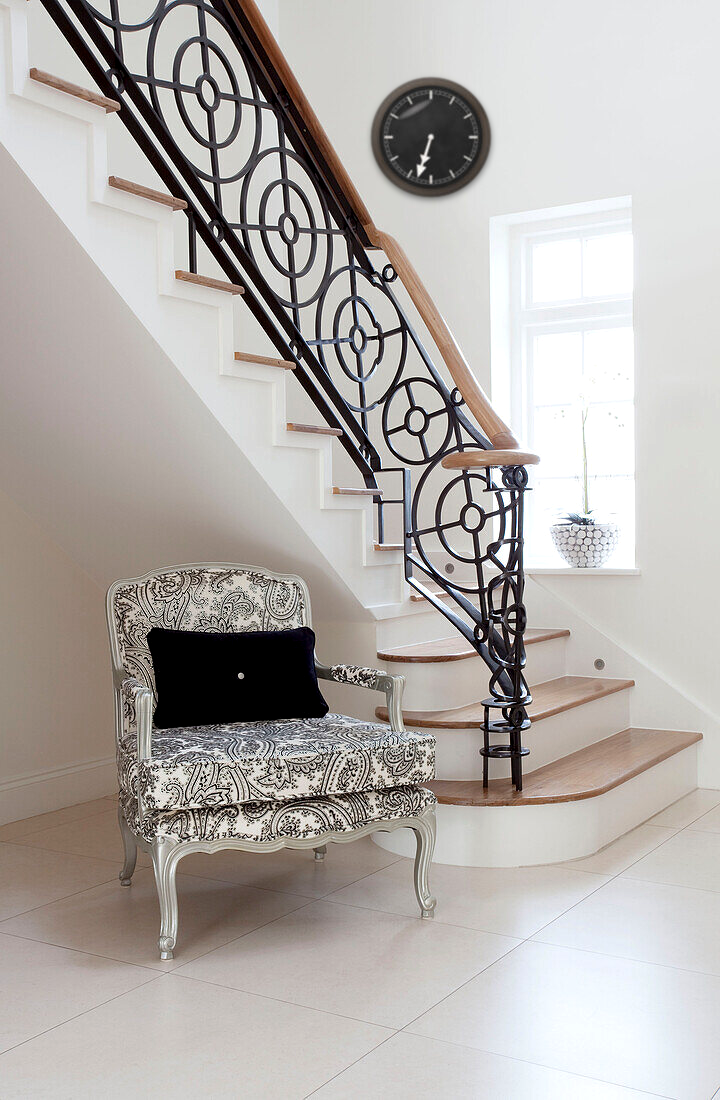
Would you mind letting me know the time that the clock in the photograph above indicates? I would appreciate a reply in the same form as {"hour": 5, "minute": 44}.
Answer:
{"hour": 6, "minute": 33}
